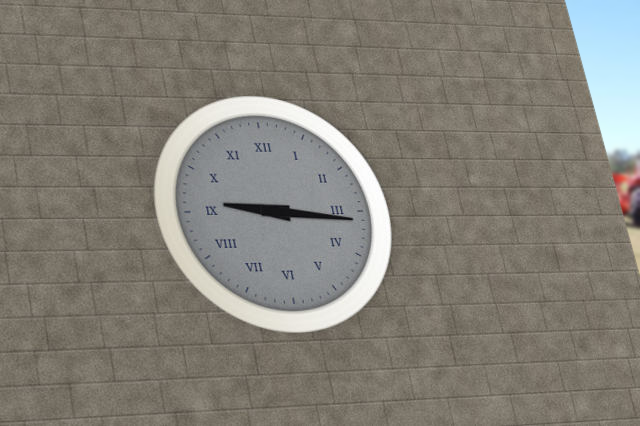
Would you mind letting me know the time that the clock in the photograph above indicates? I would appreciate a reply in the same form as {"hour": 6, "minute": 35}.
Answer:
{"hour": 9, "minute": 16}
